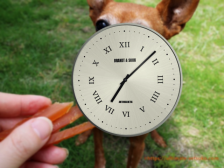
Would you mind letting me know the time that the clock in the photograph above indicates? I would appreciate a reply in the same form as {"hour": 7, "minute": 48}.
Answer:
{"hour": 7, "minute": 8}
